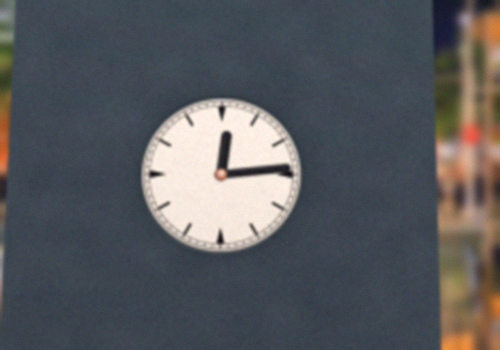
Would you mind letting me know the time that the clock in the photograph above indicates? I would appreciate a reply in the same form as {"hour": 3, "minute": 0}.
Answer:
{"hour": 12, "minute": 14}
